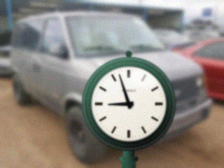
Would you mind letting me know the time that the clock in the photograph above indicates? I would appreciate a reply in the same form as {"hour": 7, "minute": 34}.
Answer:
{"hour": 8, "minute": 57}
